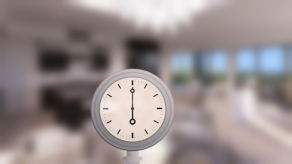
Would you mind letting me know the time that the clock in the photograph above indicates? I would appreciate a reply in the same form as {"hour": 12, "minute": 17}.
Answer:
{"hour": 6, "minute": 0}
